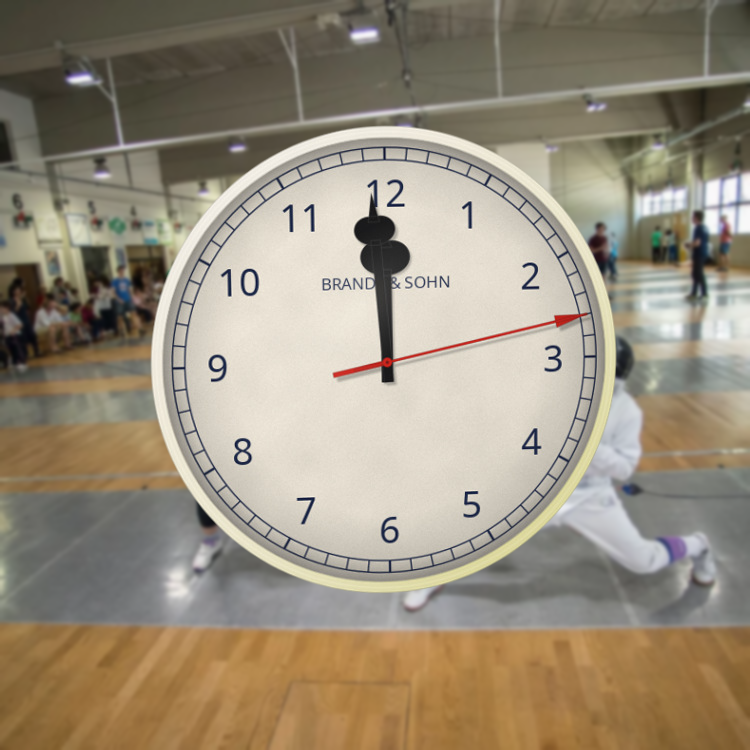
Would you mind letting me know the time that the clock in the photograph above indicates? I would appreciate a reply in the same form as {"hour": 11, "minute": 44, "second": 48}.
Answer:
{"hour": 11, "minute": 59, "second": 13}
